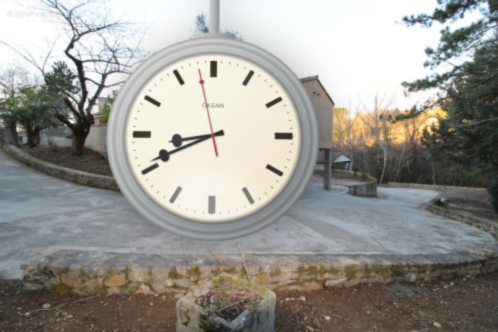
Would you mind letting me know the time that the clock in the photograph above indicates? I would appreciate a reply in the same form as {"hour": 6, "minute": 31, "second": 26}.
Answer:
{"hour": 8, "minute": 40, "second": 58}
